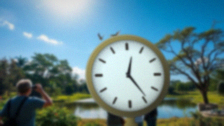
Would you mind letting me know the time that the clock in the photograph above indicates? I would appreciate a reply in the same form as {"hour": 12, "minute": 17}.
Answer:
{"hour": 12, "minute": 24}
